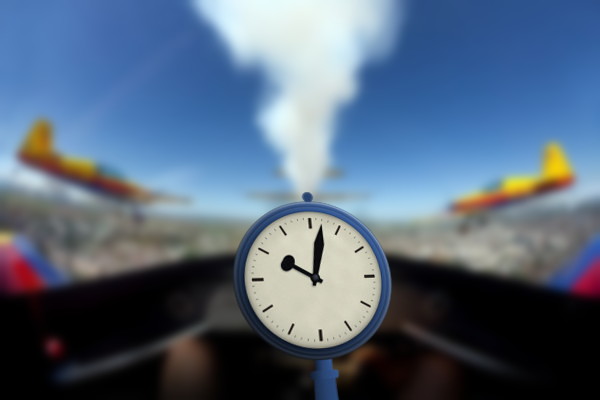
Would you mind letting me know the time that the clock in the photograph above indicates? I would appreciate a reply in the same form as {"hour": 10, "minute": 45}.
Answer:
{"hour": 10, "minute": 2}
